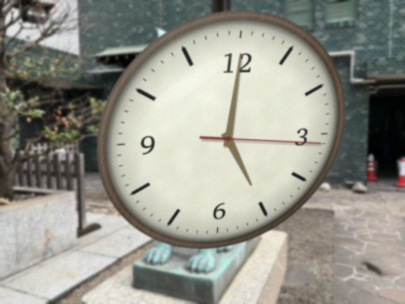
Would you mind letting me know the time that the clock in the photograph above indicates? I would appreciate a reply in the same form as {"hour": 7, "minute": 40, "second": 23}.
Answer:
{"hour": 5, "minute": 0, "second": 16}
